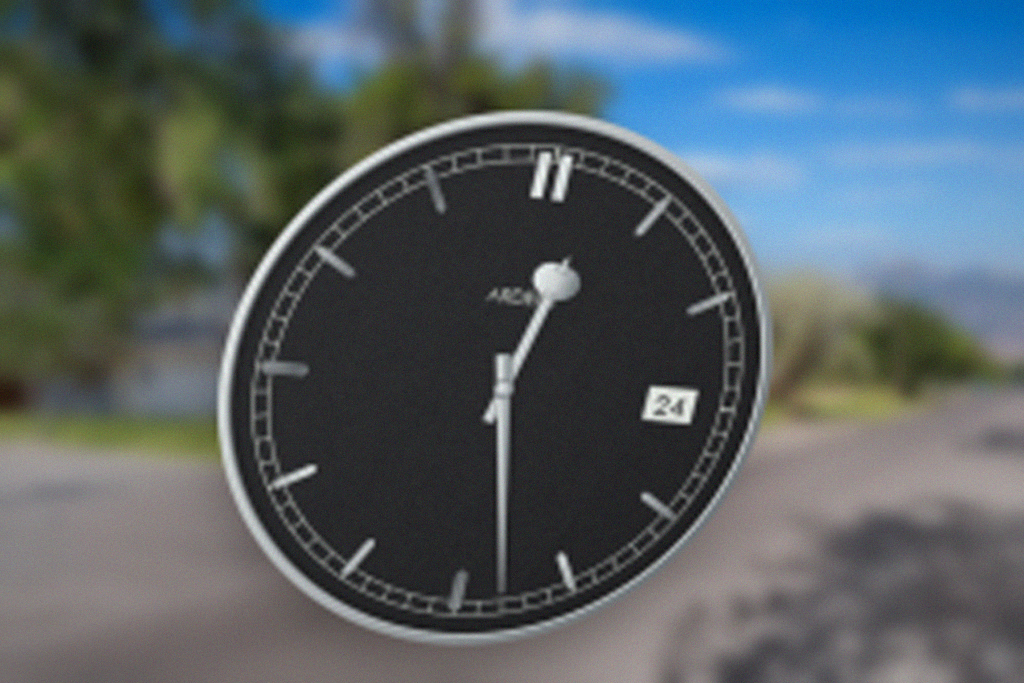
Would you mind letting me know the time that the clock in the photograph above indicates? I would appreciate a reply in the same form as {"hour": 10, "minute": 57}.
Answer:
{"hour": 12, "minute": 28}
